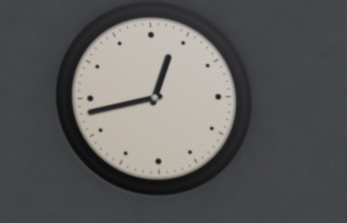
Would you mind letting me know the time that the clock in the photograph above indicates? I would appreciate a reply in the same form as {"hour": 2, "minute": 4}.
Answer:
{"hour": 12, "minute": 43}
